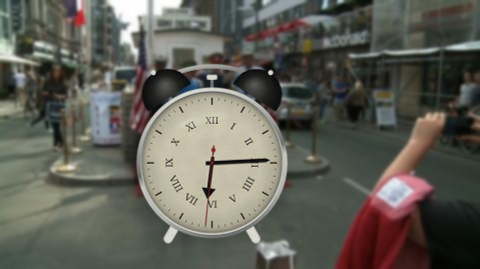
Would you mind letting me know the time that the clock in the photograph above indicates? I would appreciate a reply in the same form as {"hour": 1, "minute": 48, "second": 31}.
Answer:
{"hour": 6, "minute": 14, "second": 31}
